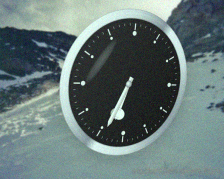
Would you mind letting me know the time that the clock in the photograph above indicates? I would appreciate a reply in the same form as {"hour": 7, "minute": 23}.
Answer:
{"hour": 6, "minute": 34}
